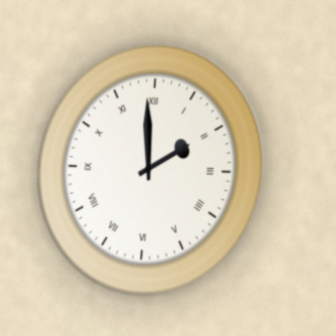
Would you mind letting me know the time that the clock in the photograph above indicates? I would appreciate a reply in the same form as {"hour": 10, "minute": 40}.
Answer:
{"hour": 1, "minute": 59}
